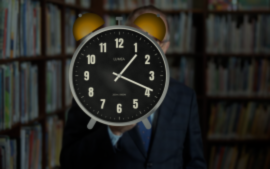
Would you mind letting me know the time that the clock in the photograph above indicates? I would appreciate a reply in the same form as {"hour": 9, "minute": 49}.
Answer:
{"hour": 1, "minute": 19}
